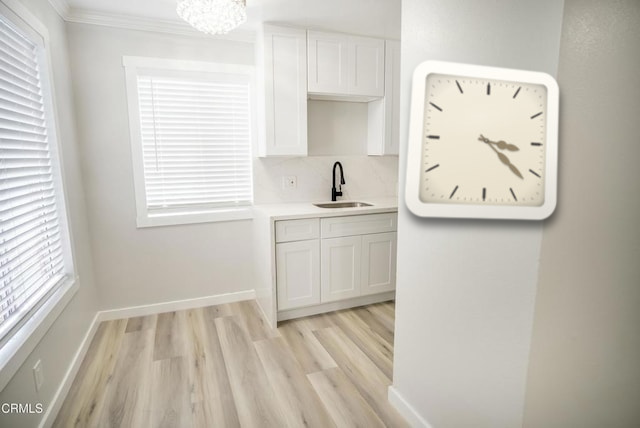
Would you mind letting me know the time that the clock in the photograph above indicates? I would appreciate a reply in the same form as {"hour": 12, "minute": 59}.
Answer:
{"hour": 3, "minute": 22}
